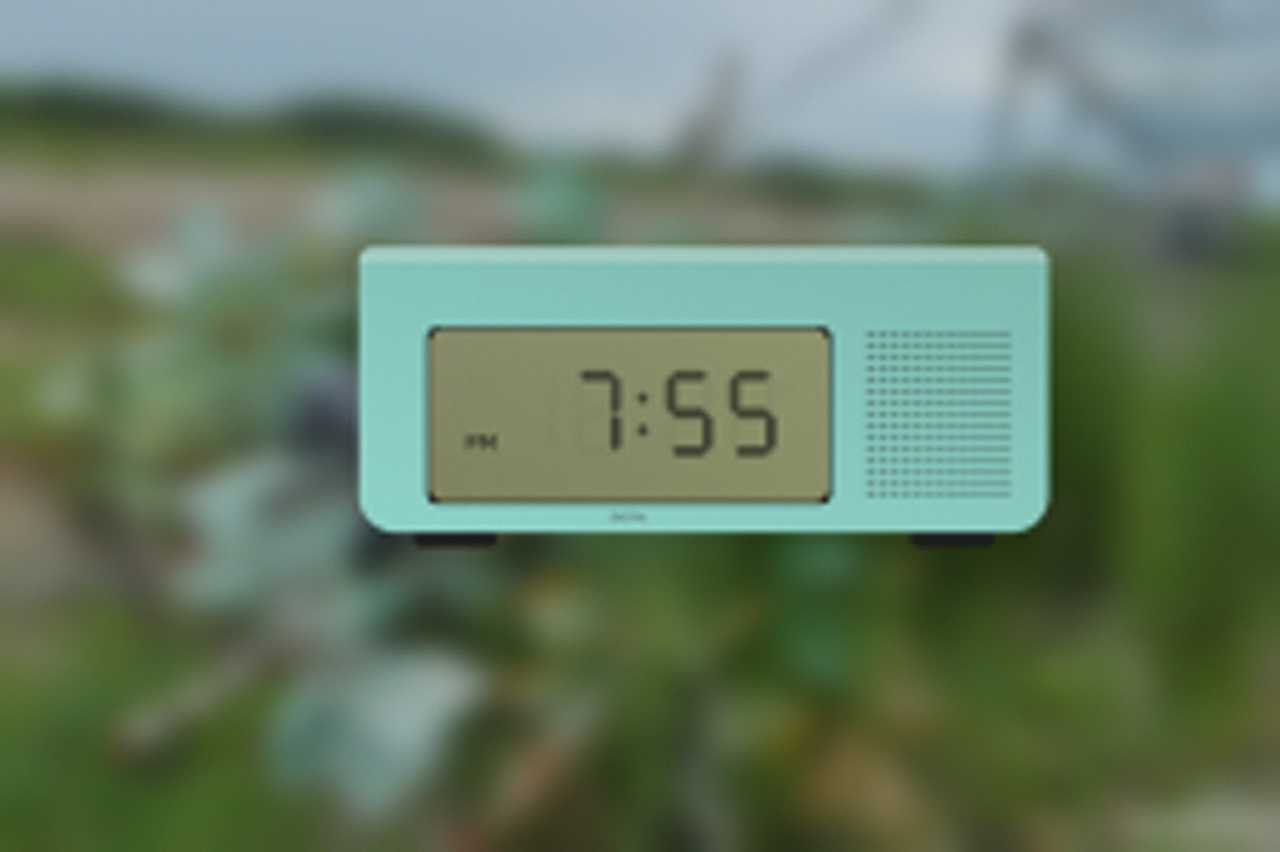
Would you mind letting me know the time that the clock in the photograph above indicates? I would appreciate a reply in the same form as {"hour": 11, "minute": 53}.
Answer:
{"hour": 7, "minute": 55}
